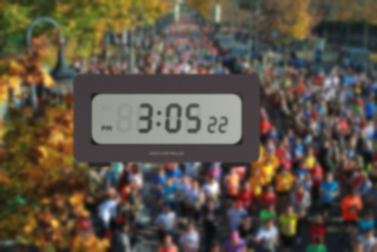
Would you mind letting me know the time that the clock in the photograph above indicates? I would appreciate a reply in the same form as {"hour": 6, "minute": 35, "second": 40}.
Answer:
{"hour": 3, "minute": 5, "second": 22}
